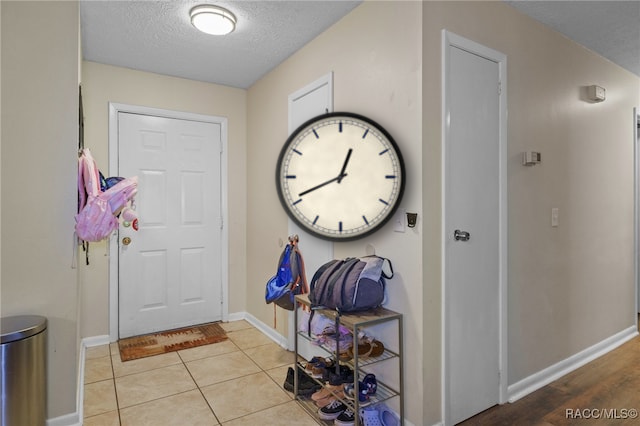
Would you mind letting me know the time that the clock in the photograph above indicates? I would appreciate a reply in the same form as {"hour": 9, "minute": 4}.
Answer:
{"hour": 12, "minute": 41}
